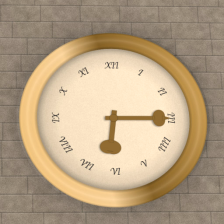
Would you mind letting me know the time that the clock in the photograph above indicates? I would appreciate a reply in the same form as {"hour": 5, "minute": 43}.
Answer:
{"hour": 6, "minute": 15}
